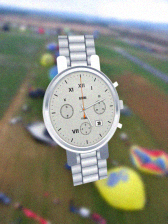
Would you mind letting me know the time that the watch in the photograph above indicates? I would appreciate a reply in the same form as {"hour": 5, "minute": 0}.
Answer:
{"hour": 5, "minute": 12}
